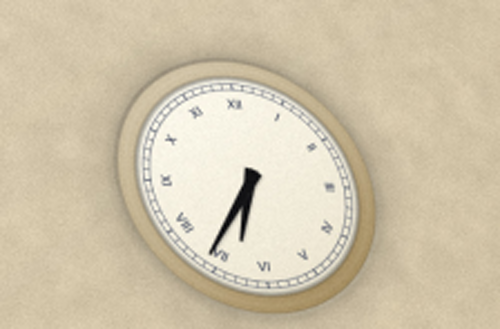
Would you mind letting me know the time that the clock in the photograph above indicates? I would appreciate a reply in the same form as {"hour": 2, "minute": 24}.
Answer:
{"hour": 6, "minute": 36}
